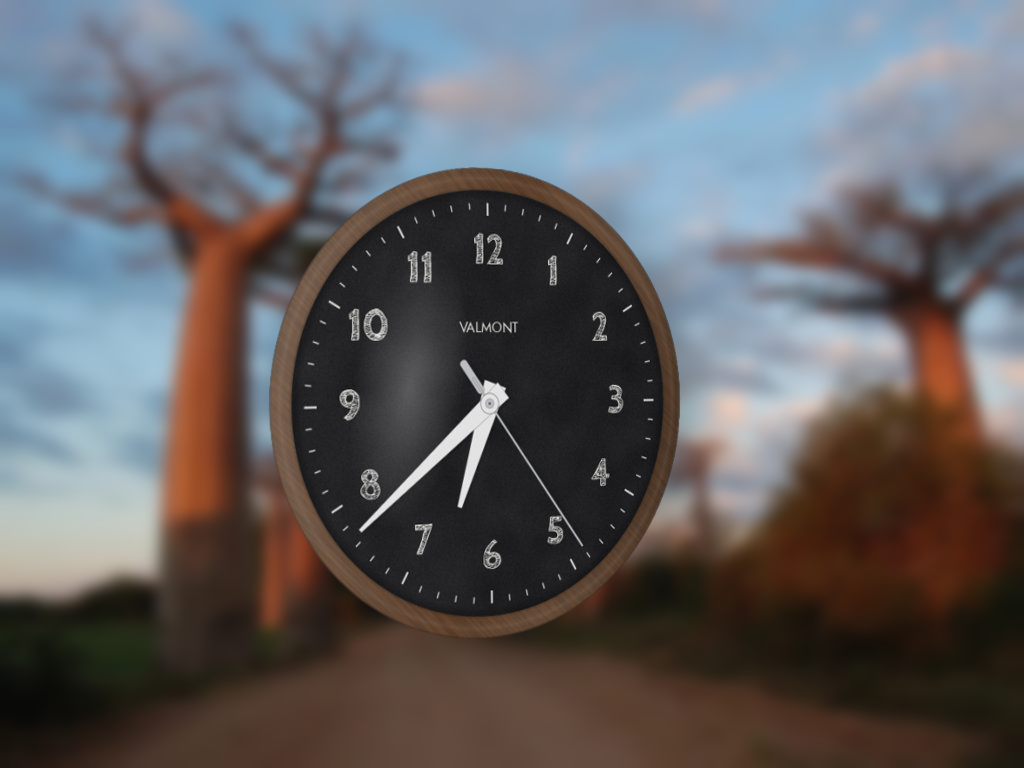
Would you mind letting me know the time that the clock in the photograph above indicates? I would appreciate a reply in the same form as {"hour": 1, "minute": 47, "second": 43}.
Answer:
{"hour": 6, "minute": 38, "second": 24}
